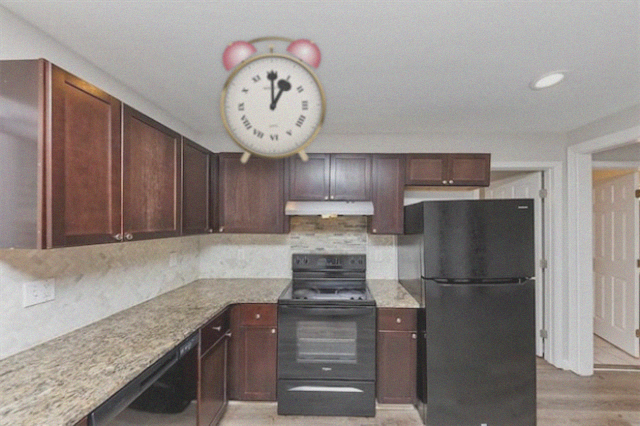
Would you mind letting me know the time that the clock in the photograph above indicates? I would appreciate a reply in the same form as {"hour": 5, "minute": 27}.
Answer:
{"hour": 1, "minute": 0}
